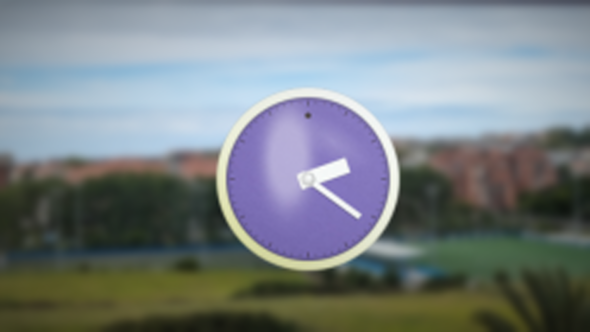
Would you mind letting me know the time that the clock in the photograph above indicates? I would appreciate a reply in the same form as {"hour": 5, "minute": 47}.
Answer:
{"hour": 2, "minute": 21}
